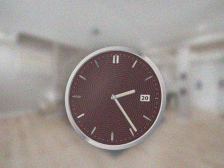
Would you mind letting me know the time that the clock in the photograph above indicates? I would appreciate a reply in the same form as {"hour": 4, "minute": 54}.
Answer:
{"hour": 2, "minute": 24}
